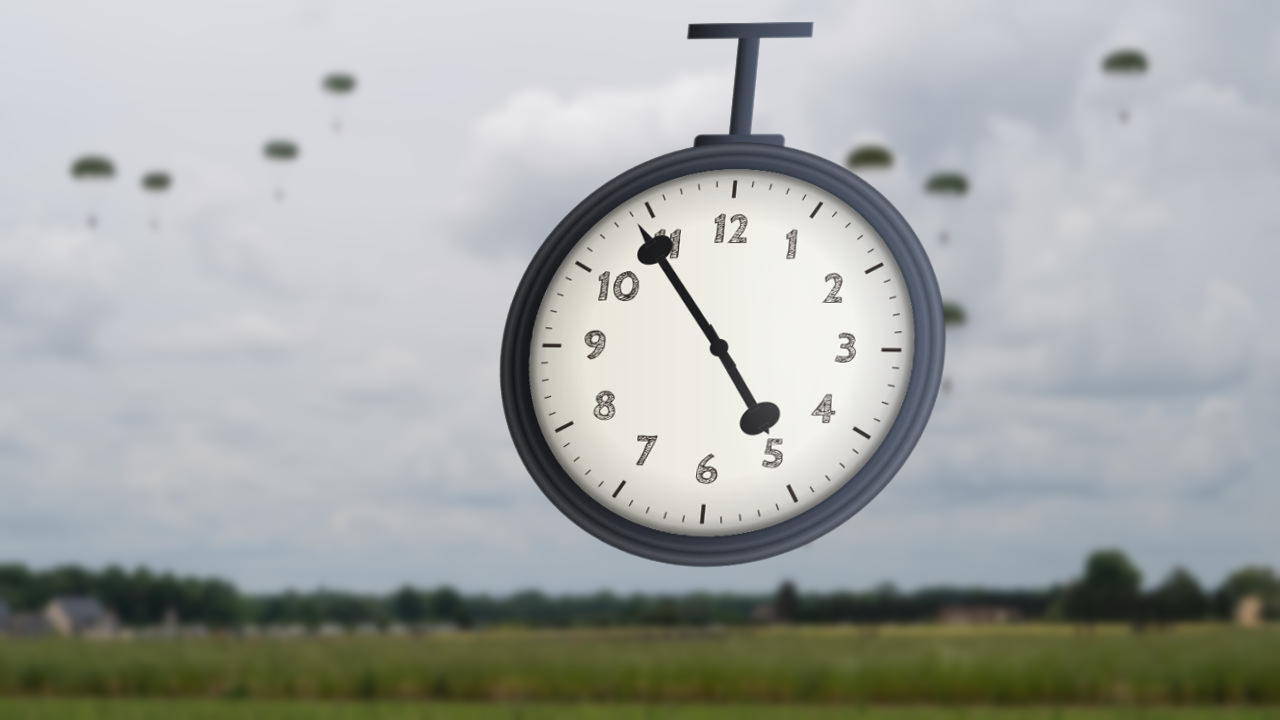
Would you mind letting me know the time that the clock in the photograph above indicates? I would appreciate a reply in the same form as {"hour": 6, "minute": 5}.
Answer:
{"hour": 4, "minute": 54}
